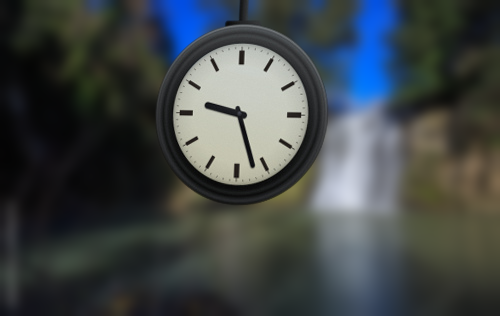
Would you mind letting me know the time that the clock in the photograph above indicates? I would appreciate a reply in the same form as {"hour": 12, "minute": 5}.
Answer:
{"hour": 9, "minute": 27}
